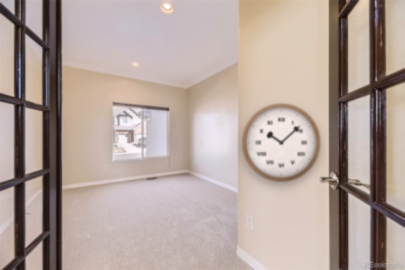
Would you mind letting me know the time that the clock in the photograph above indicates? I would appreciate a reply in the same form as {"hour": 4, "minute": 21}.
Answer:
{"hour": 10, "minute": 8}
